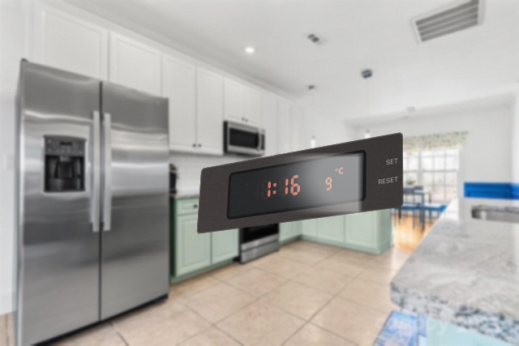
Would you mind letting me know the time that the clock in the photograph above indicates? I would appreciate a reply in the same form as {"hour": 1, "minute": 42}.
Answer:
{"hour": 1, "minute": 16}
